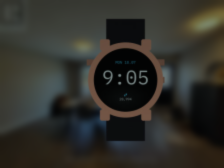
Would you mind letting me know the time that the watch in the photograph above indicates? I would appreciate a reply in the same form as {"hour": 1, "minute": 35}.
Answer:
{"hour": 9, "minute": 5}
